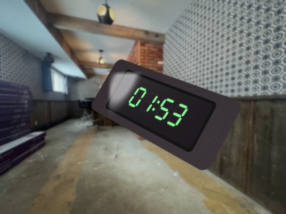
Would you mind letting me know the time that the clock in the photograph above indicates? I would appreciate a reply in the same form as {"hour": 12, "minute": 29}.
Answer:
{"hour": 1, "minute": 53}
